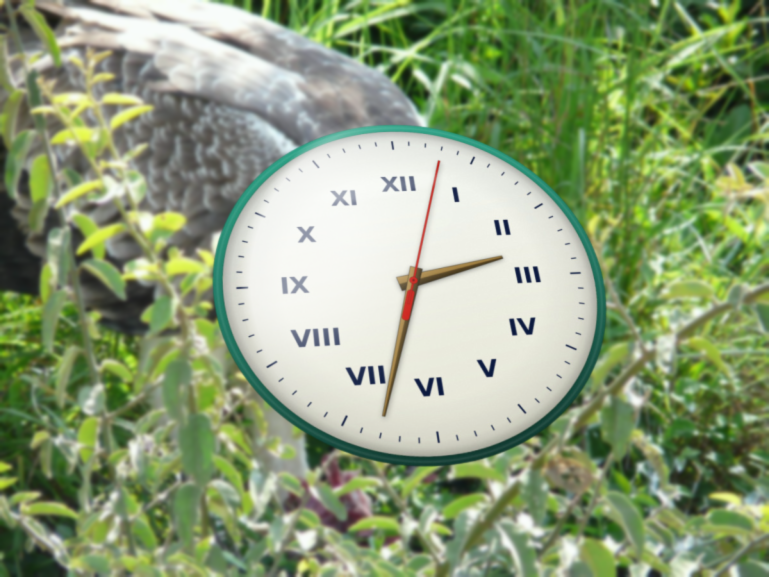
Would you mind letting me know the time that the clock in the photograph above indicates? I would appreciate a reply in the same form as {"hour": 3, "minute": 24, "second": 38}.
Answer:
{"hour": 2, "minute": 33, "second": 3}
